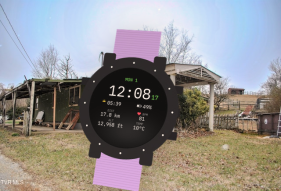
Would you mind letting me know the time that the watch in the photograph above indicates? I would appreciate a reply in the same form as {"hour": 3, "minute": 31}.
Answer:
{"hour": 12, "minute": 8}
